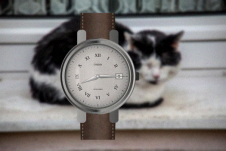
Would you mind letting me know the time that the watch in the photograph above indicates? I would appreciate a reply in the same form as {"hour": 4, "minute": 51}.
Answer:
{"hour": 8, "minute": 15}
